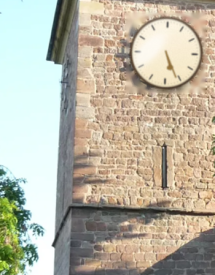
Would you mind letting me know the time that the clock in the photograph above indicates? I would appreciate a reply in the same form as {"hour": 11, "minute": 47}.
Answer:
{"hour": 5, "minute": 26}
